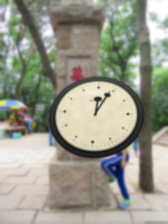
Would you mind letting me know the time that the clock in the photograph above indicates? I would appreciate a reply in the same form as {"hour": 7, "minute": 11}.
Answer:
{"hour": 12, "minute": 4}
